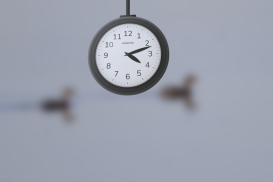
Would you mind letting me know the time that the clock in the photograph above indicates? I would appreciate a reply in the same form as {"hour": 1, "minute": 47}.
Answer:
{"hour": 4, "minute": 12}
